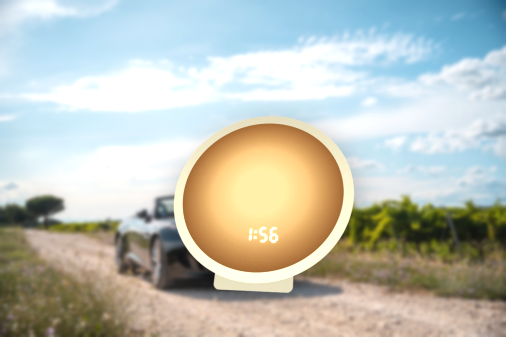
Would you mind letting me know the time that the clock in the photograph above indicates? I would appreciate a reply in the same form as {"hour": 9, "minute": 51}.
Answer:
{"hour": 1, "minute": 56}
